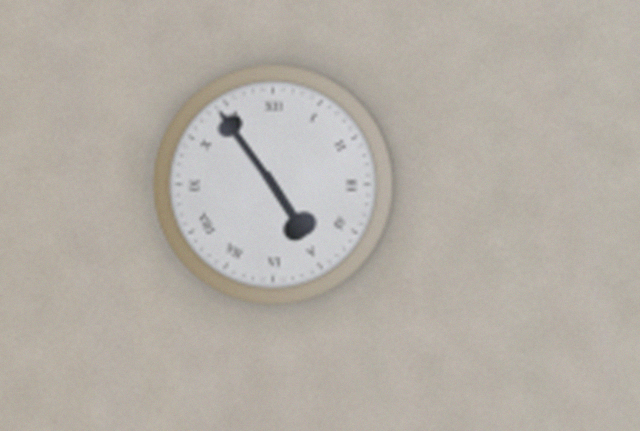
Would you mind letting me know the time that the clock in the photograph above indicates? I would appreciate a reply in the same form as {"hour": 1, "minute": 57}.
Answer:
{"hour": 4, "minute": 54}
